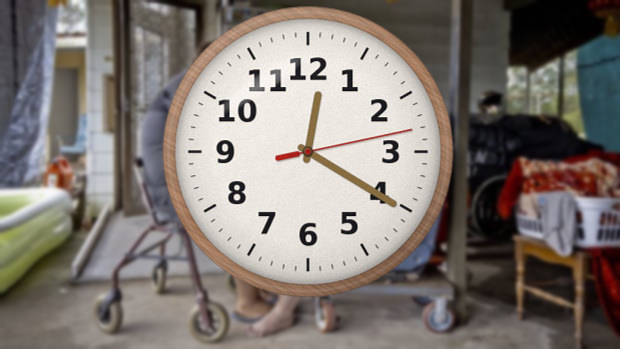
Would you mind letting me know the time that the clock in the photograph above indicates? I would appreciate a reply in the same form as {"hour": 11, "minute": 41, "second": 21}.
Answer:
{"hour": 12, "minute": 20, "second": 13}
